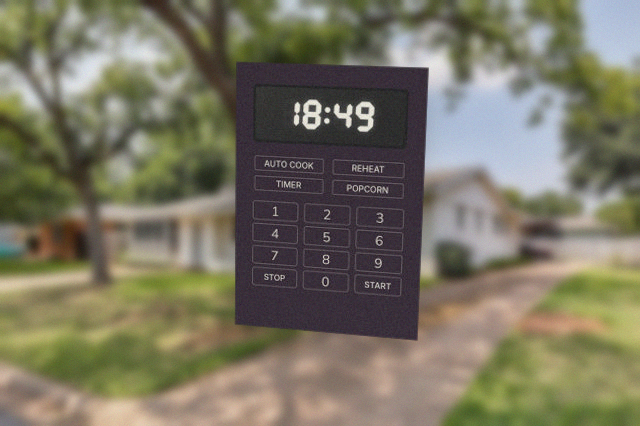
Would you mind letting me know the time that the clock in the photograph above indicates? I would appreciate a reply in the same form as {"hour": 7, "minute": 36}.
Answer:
{"hour": 18, "minute": 49}
